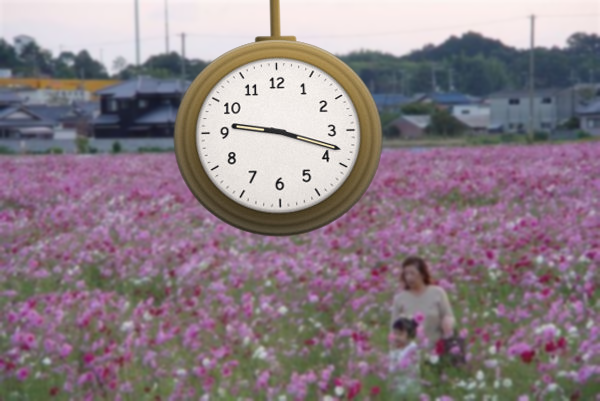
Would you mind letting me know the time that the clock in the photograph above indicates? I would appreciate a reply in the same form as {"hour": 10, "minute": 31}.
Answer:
{"hour": 9, "minute": 18}
